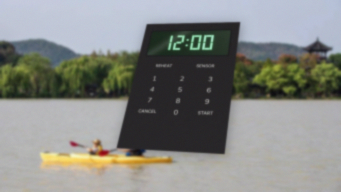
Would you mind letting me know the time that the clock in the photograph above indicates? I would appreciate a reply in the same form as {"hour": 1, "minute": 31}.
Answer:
{"hour": 12, "minute": 0}
